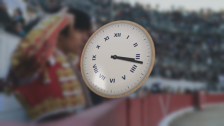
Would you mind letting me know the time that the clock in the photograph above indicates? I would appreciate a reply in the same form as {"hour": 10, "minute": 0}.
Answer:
{"hour": 3, "minute": 17}
